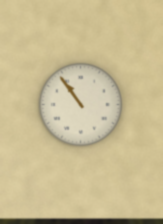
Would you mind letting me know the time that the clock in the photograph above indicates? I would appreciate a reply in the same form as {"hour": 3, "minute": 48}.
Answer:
{"hour": 10, "minute": 54}
